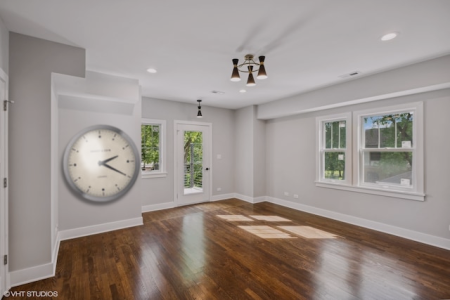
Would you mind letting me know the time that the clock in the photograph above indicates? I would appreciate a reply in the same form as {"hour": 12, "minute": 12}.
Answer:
{"hour": 2, "minute": 20}
